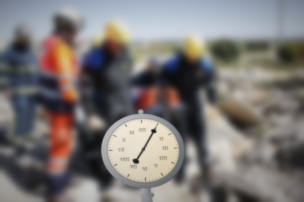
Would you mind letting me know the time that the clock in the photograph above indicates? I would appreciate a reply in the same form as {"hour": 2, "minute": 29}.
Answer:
{"hour": 7, "minute": 5}
